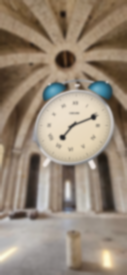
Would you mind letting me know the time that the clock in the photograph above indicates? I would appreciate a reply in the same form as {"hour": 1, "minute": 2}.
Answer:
{"hour": 7, "minute": 11}
